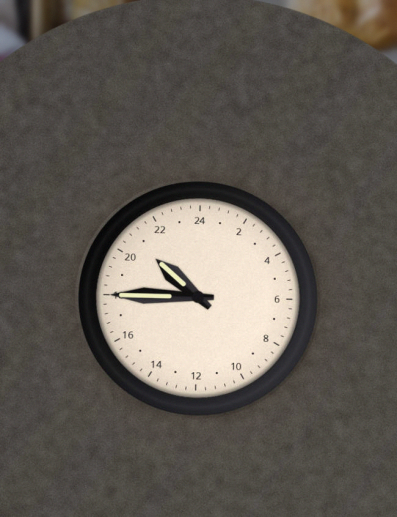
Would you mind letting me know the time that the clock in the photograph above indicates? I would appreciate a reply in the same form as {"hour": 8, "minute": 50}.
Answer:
{"hour": 20, "minute": 45}
